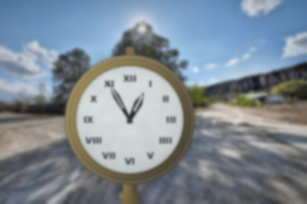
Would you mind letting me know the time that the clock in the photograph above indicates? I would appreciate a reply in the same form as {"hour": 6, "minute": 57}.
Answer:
{"hour": 12, "minute": 55}
